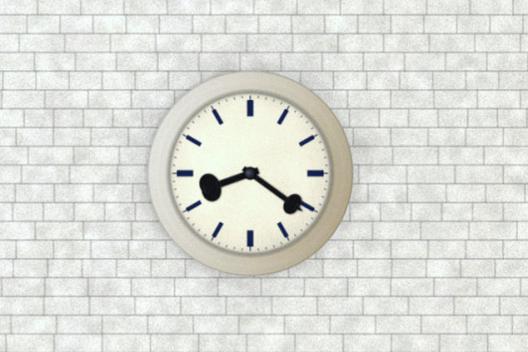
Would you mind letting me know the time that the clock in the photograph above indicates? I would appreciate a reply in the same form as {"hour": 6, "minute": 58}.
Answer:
{"hour": 8, "minute": 21}
